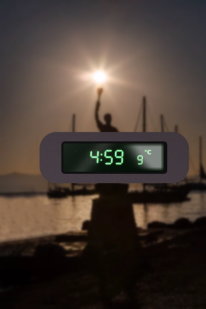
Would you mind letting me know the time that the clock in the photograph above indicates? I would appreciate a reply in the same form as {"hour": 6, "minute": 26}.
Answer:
{"hour": 4, "minute": 59}
